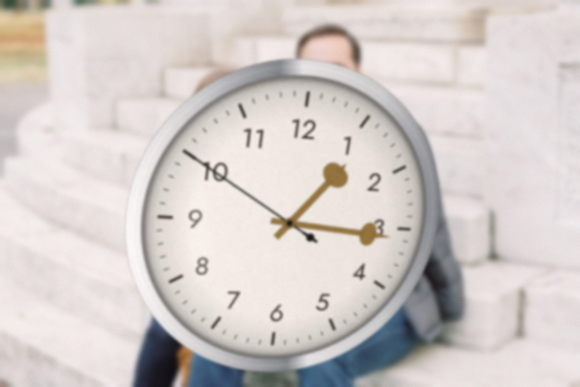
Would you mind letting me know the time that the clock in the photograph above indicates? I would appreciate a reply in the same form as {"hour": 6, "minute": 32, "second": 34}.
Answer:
{"hour": 1, "minute": 15, "second": 50}
